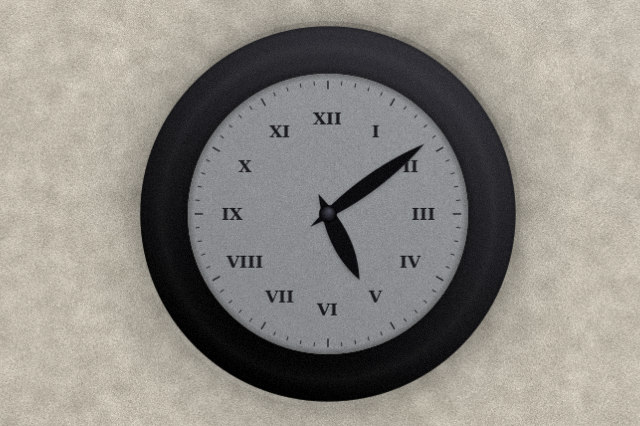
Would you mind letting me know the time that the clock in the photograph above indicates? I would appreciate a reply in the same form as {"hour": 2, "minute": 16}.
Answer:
{"hour": 5, "minute": 9}
